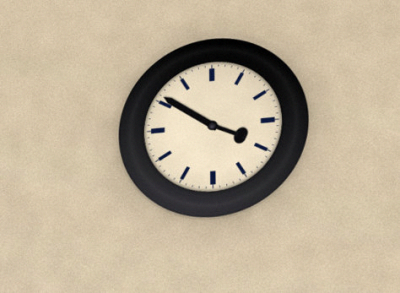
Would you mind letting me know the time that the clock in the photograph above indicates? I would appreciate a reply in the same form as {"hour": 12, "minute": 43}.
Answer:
{"hour": 3, "minute": 51}
